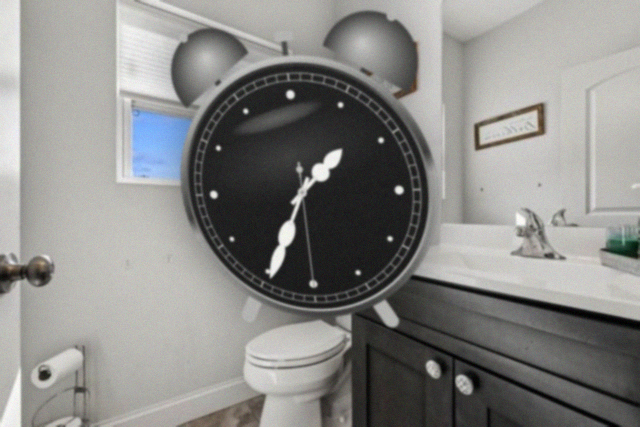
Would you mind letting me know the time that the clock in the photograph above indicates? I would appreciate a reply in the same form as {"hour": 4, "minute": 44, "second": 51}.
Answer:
{"hour": 1, "minute": 34, "second": 30}
